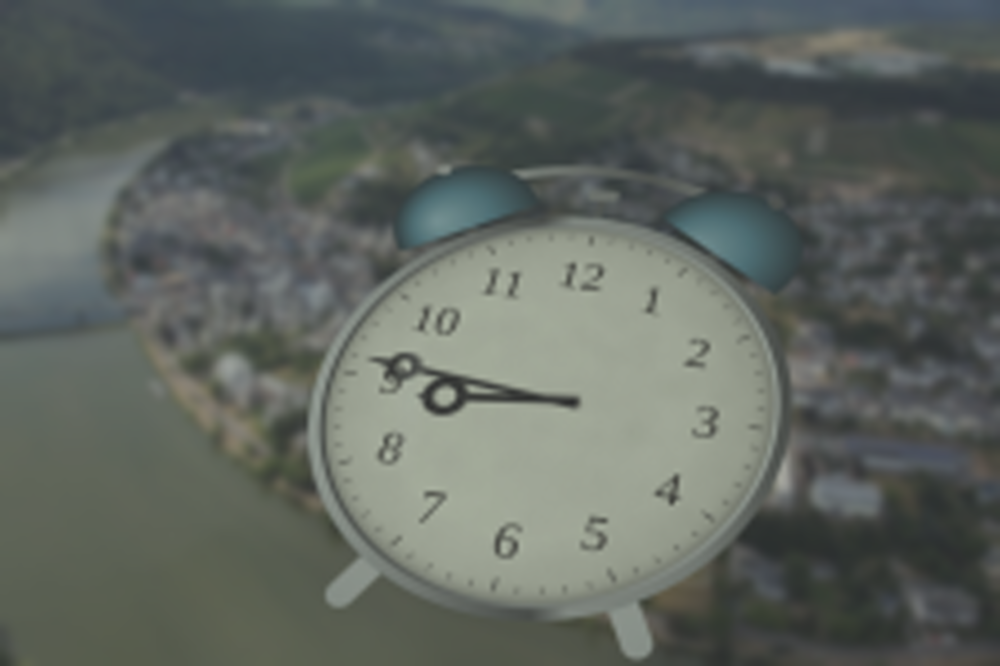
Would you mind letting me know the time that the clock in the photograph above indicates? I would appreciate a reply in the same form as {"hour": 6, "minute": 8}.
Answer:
{"hour": 8, "minute": 46}
